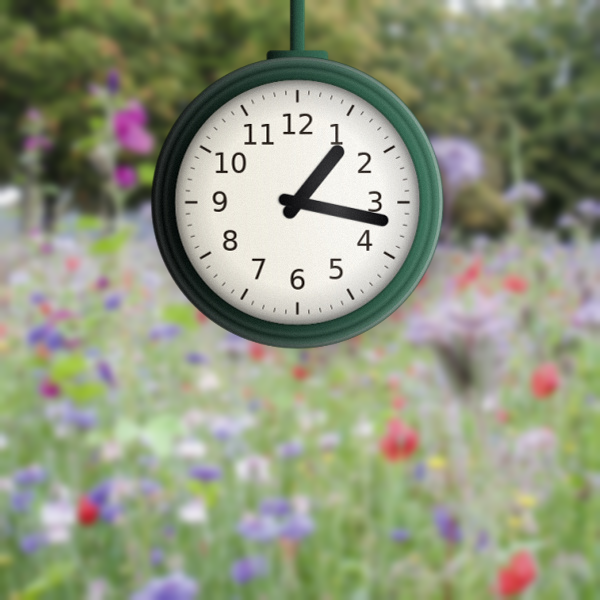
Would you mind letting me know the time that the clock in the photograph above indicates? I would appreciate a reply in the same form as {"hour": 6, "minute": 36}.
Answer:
{"hour": 1, "minute": 17}
